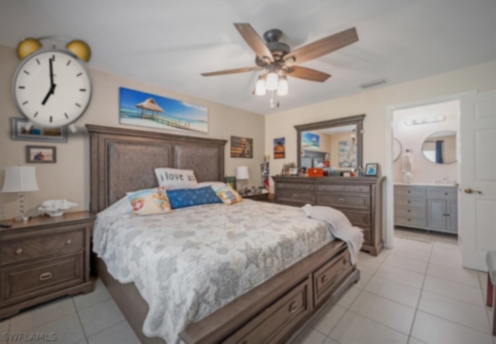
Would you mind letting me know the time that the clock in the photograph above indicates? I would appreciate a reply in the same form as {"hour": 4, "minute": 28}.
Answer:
{"hour": 6, "minute": 59}
